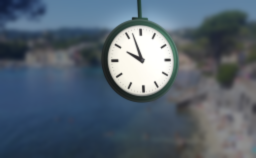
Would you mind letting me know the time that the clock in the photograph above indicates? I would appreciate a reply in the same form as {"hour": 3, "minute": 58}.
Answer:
{"hour": 9, "minute": 57}
